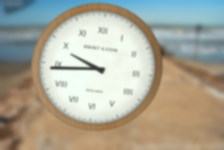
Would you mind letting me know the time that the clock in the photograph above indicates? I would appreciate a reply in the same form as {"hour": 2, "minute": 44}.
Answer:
{"hour": 9, "minute": 44}
